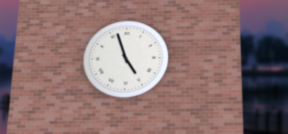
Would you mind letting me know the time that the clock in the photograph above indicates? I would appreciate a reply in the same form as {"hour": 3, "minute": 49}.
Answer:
{"hour": 4, "minute": 57}
